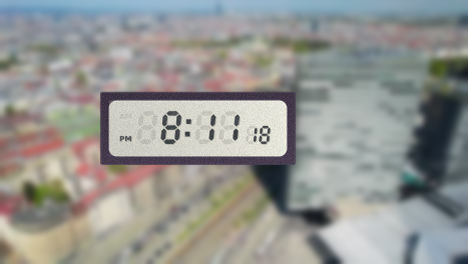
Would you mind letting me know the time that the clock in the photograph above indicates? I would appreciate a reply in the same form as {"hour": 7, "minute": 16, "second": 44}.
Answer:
{"hour": 8, "minute": 11, "second": 18}
